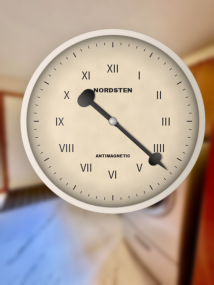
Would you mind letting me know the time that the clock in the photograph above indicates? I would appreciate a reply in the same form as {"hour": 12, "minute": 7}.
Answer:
{"hour": 10, "minute": 22}
